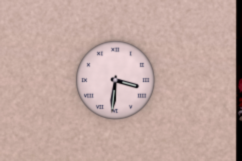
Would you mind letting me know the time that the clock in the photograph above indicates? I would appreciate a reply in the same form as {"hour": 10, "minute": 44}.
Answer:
{"hour": 3, "minute": 31}
